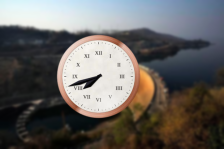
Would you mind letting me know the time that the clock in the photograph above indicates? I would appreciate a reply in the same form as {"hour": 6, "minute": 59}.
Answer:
{"hour": 7, "minute": 42}
